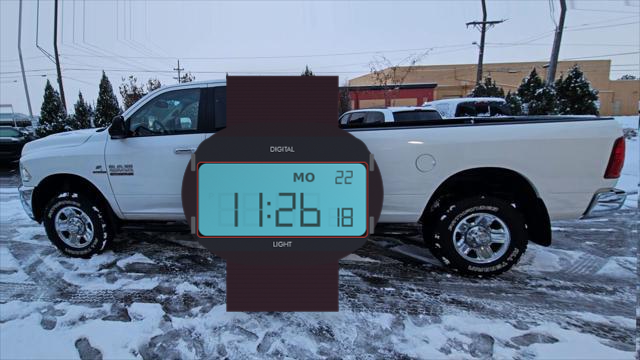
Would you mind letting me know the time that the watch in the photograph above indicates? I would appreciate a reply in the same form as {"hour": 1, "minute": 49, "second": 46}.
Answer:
{"hour": 11, "minute": 26, "second": 18}
